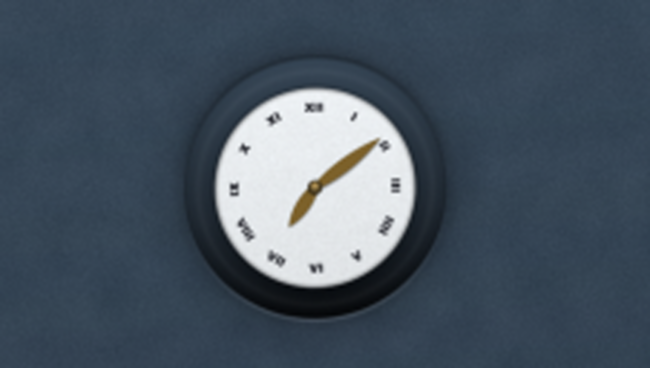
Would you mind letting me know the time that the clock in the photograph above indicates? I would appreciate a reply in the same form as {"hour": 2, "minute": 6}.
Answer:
{"hour": 7, "minute": 9}
